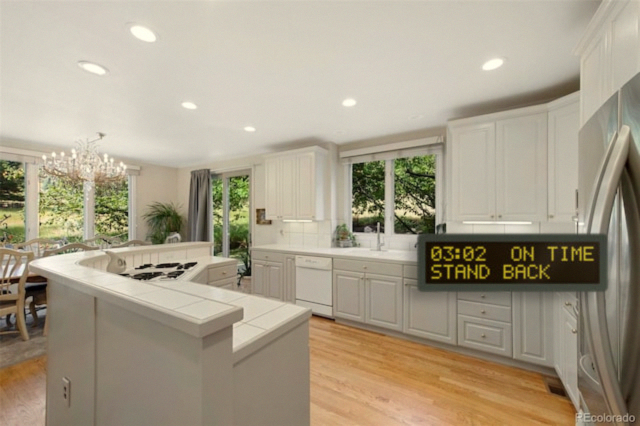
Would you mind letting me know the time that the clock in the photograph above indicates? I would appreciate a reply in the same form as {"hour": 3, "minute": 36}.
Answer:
{"hour": 3, "minute": 2}
